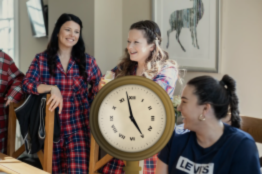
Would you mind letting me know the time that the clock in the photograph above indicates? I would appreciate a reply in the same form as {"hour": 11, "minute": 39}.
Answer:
{"hour": 4, "minute": 58}
